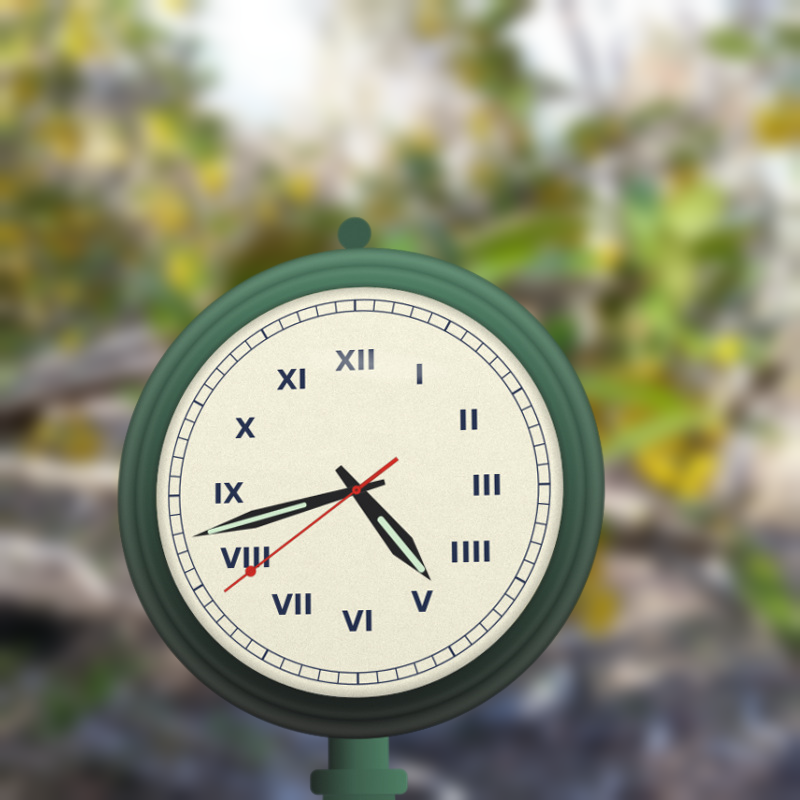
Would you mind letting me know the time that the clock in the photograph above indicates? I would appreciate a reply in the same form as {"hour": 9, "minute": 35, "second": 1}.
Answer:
{"hour": 4, "minute": 42, "second": 39}
